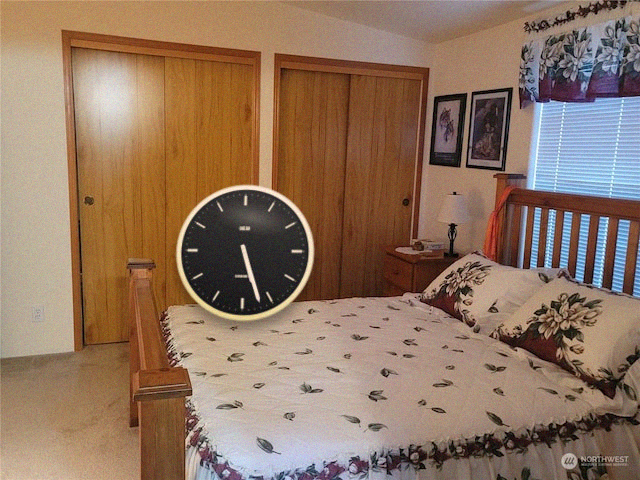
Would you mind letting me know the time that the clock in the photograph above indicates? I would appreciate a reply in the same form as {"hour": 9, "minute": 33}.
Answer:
{"hour": 5, "minute": 27}
